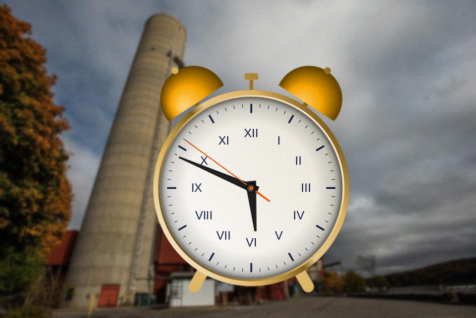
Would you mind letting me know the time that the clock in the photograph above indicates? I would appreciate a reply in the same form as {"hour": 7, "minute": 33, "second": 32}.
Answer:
{"hour": 5, "minute": 48, "second": 51}
